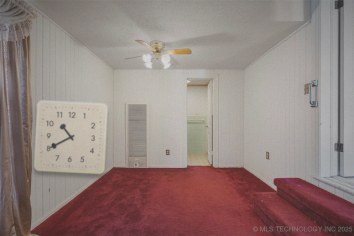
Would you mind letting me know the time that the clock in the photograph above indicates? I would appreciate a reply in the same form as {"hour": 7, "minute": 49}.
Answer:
{"hour": 10, "minute": 40}
